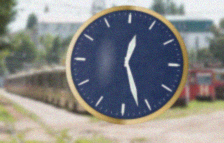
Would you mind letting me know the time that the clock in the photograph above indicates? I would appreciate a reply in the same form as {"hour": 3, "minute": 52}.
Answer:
{"hour": 12, "minute": 27}
